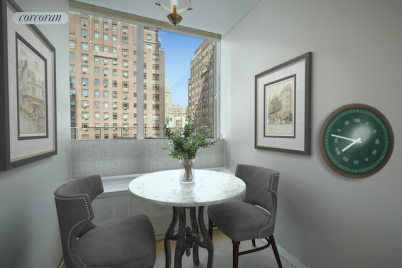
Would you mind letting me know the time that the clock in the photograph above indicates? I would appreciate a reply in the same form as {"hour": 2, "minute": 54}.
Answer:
{"hour": 7, "minute": 47}
